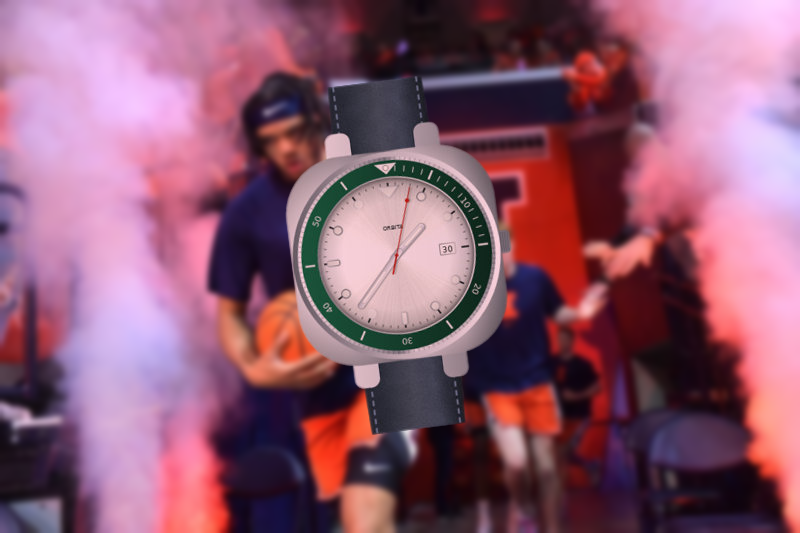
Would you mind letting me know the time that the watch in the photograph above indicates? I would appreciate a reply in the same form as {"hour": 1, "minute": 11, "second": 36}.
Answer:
{"hour": 1, "minute": 37, "second": 3}
